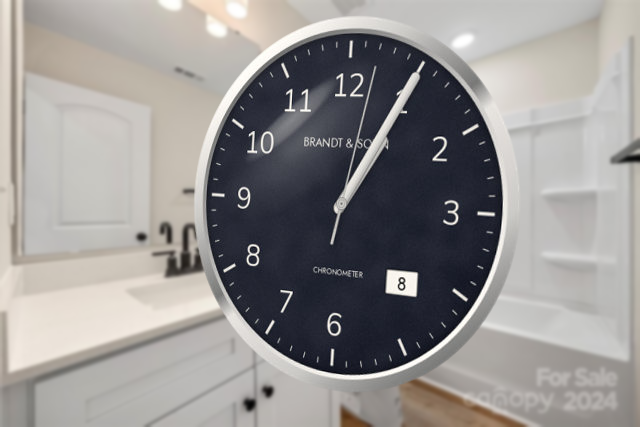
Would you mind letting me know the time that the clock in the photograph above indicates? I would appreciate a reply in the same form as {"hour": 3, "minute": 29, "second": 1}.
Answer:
{"hour": 1, "minute": 5, "second": 2}
